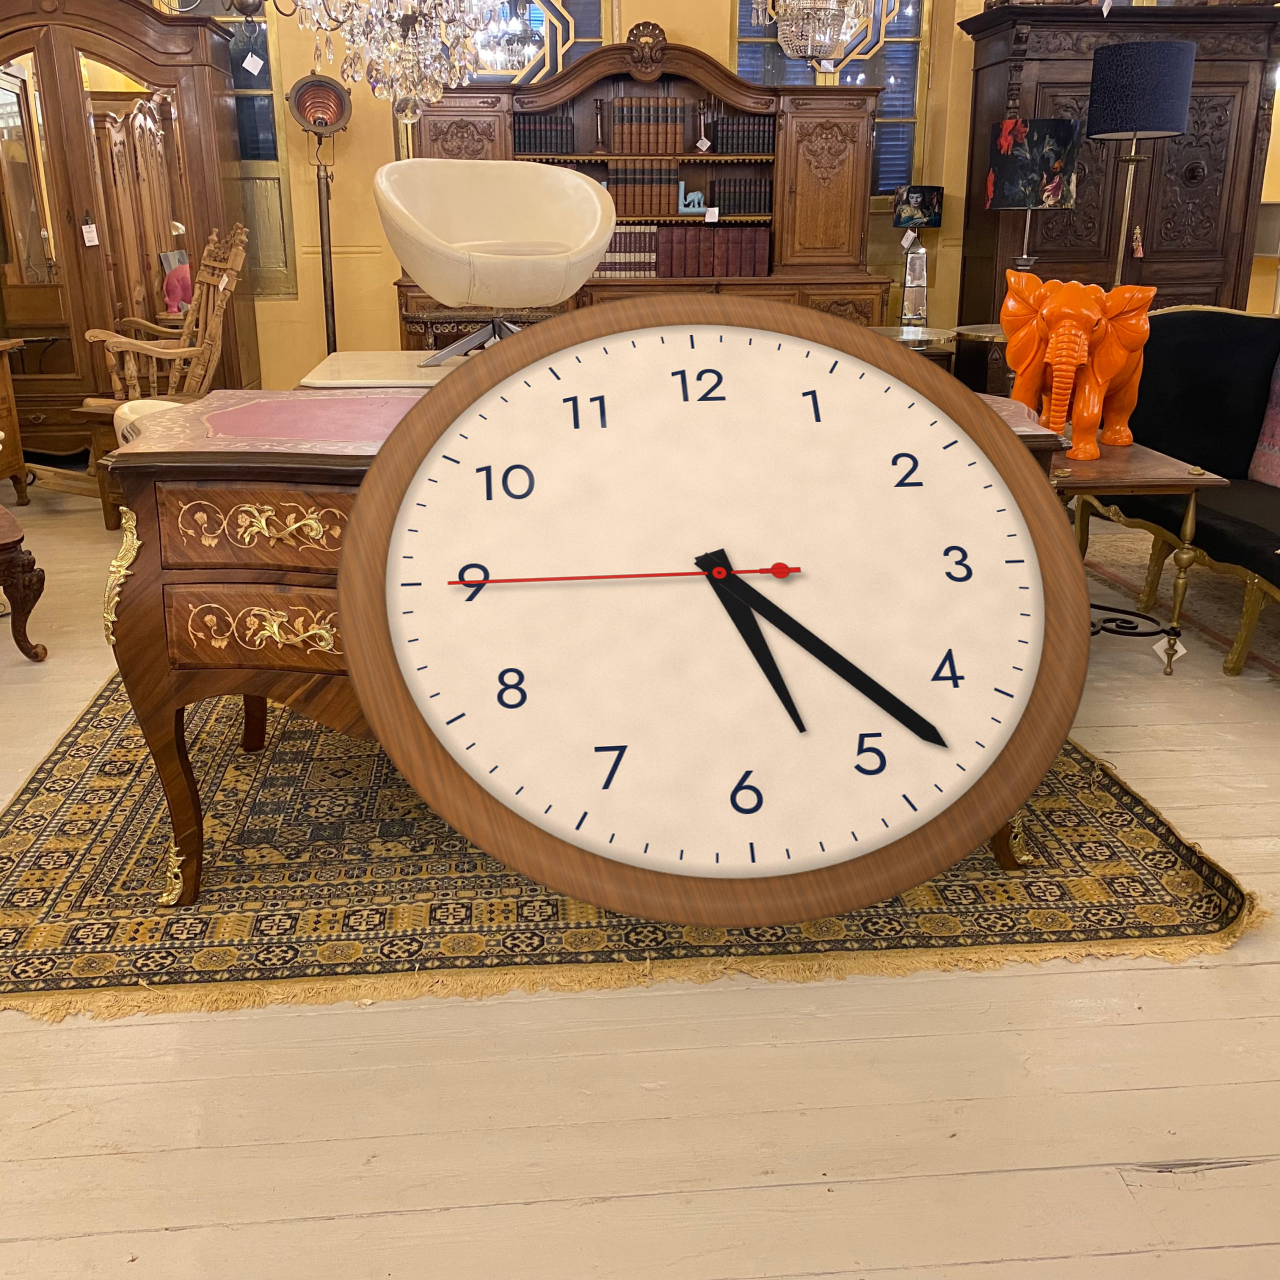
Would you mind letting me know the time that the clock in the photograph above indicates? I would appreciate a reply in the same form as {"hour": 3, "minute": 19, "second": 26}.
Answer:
{"hour": 5, "minute": 22, "second": 45}
